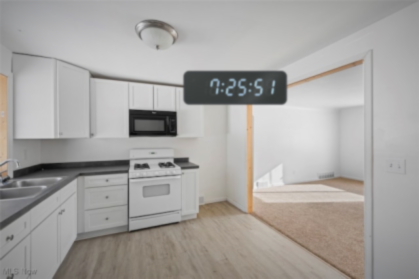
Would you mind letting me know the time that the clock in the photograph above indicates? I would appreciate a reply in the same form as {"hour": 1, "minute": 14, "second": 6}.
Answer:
{"hour": 7, "minute": 25, "second": 51}
